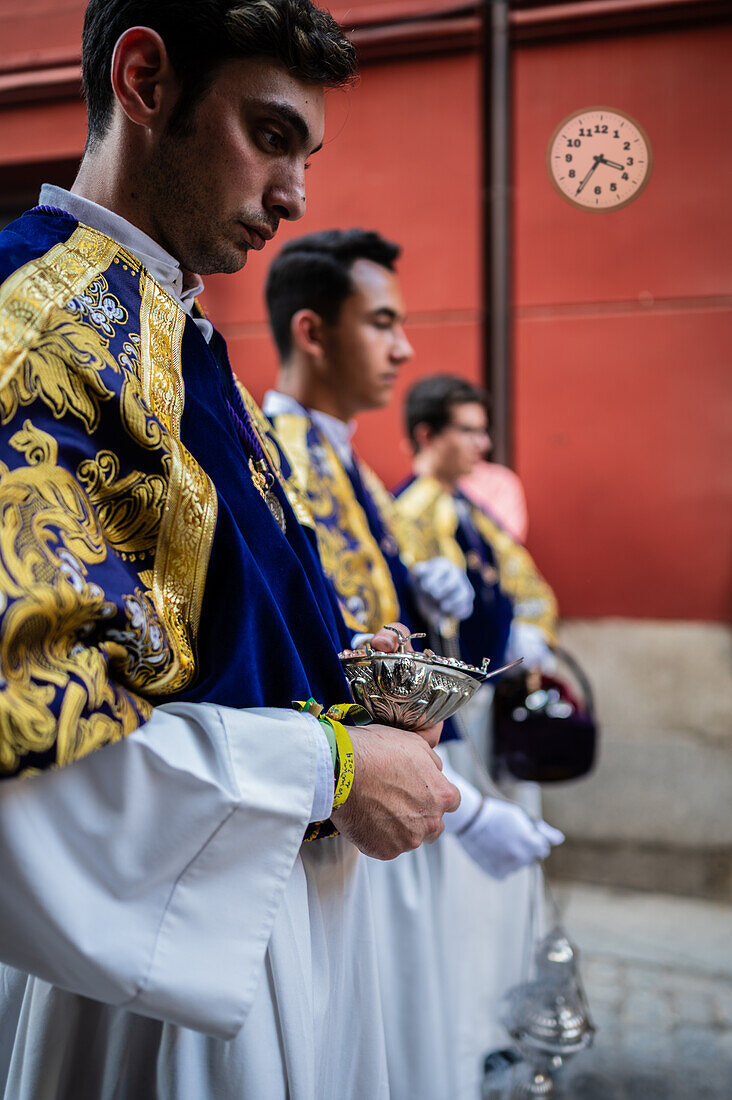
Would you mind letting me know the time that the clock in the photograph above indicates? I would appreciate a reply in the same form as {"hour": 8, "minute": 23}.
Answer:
{"hour": 3, "minute": 35}
